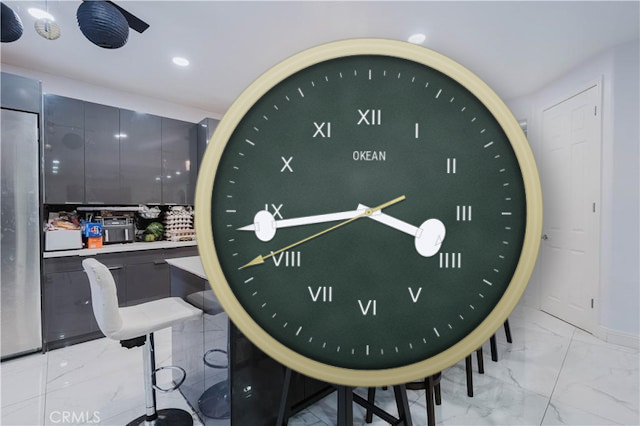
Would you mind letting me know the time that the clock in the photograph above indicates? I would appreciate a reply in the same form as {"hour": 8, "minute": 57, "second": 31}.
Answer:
{"hour": 3, "minute": 43, "second": 41}
